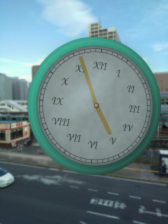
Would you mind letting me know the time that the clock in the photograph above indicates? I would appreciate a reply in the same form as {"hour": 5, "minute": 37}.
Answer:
{"hour": 4, "minute": 56}
